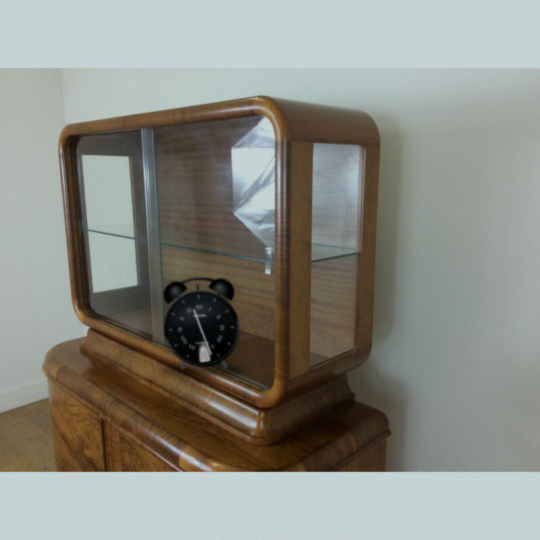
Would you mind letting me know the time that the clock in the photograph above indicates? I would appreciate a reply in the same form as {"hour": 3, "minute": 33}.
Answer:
{"hour": 11, "minute": 27}
